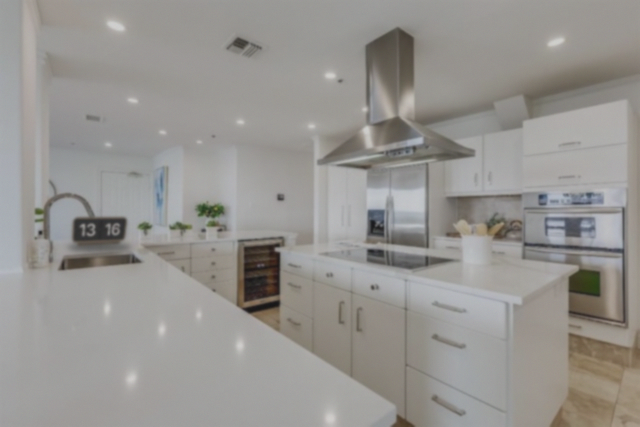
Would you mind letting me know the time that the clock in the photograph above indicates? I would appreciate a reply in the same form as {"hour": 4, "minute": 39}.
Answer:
{"hour": 13, "minute": 16}
